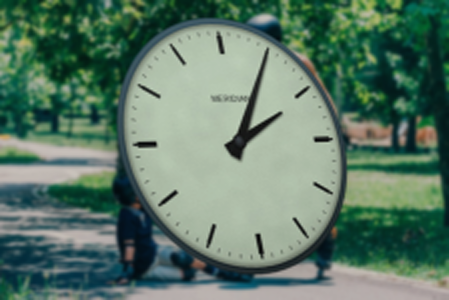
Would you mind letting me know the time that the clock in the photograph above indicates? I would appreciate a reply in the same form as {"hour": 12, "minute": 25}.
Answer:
{"hour": 2, "minute": 5}
